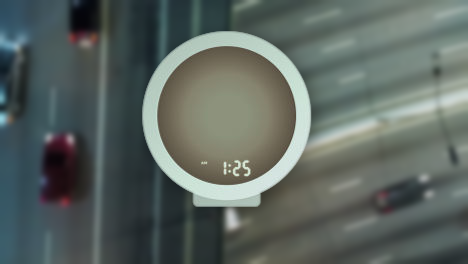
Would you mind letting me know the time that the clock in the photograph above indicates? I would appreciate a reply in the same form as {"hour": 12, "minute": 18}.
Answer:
{"hour": 1, "minute": 25}
